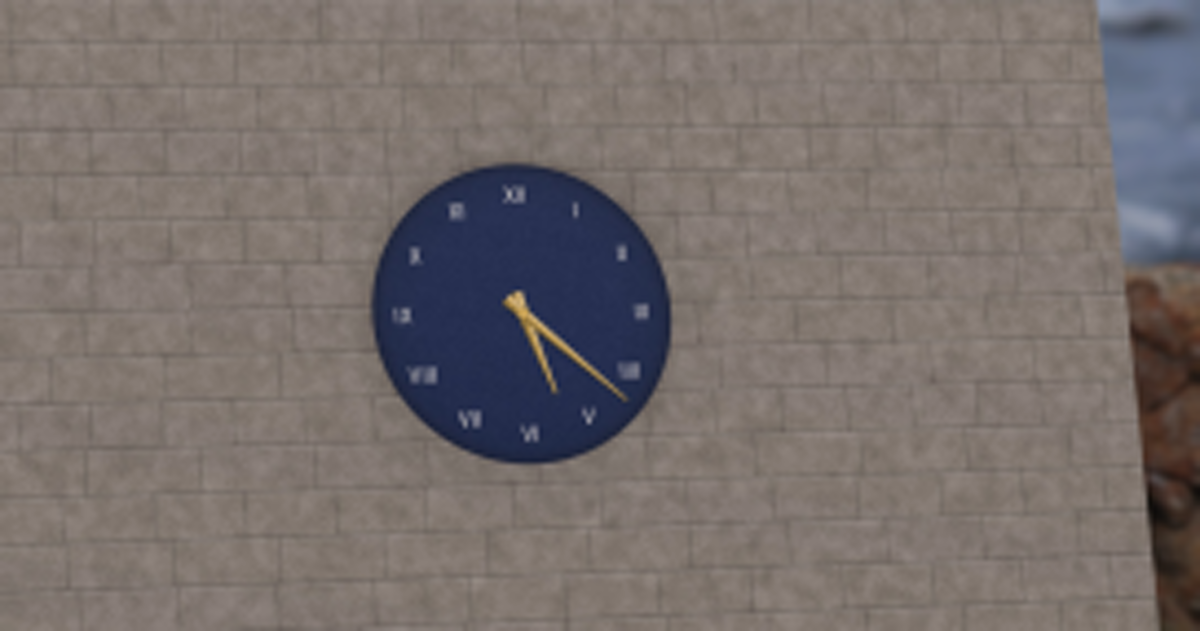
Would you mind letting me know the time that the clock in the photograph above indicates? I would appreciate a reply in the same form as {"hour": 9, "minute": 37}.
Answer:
{"hour": 5, "minute": 22}
